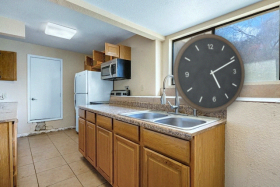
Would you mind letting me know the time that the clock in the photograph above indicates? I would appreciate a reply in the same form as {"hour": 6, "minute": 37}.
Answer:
{"hour": 5, "minute": 11}
